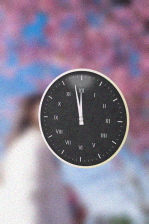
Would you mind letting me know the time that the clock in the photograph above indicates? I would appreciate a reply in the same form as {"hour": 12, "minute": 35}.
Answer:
{"hour": 11, "minute": 58}
